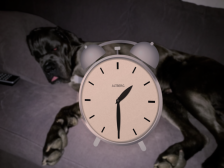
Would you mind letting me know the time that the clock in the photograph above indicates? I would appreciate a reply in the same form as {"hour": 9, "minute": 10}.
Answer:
{"hour": 1, "minute": 30}
